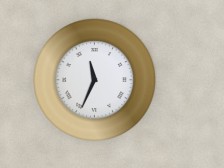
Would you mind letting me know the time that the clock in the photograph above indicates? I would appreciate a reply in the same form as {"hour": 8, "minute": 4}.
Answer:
{"hour": 11, "minute": 34}
